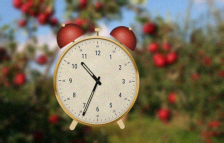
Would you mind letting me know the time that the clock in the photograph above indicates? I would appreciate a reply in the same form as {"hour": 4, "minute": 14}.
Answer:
{"hour": 10, "minute": 34}
